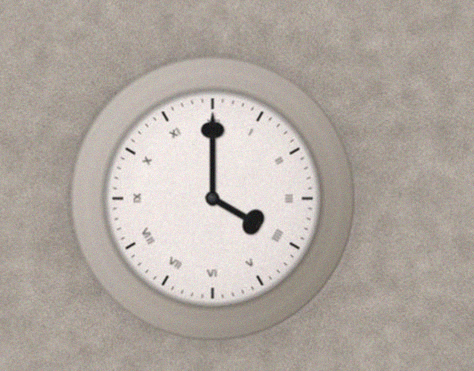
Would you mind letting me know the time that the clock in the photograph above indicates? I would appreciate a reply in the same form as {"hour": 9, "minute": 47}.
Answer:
{"hour": 4, "minute": 0}
